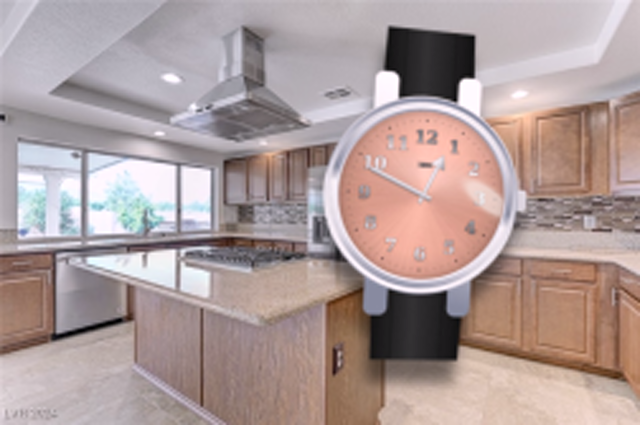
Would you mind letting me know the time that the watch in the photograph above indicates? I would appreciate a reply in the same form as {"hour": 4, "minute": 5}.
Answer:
{"hour": 12, "minute": 49}
